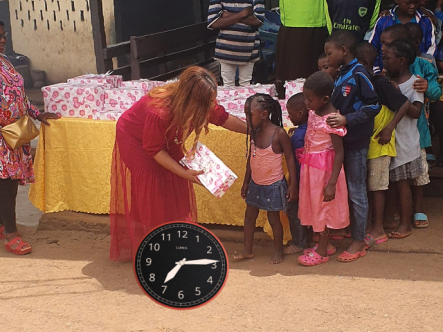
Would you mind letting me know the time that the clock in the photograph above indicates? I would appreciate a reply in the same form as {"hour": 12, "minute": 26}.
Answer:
{"hour": 7, "minute": 14}
